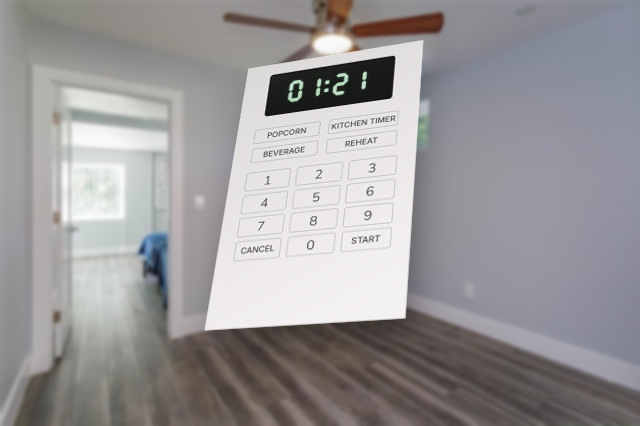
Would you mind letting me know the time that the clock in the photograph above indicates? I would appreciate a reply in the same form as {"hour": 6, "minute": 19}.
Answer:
{"hour": 1, "minute": 21}
